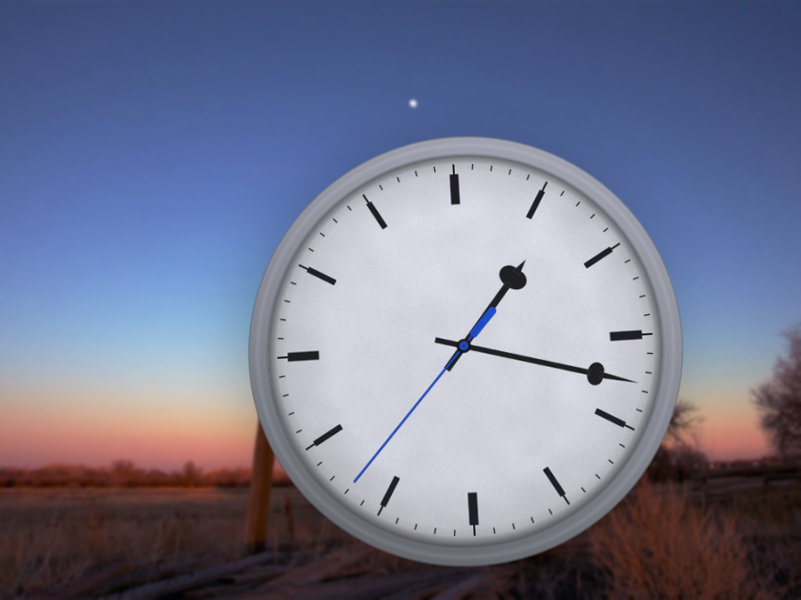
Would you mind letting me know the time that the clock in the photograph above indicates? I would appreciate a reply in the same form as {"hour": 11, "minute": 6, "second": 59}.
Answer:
{"hour": 1, "minute": 17, "second": 37}
